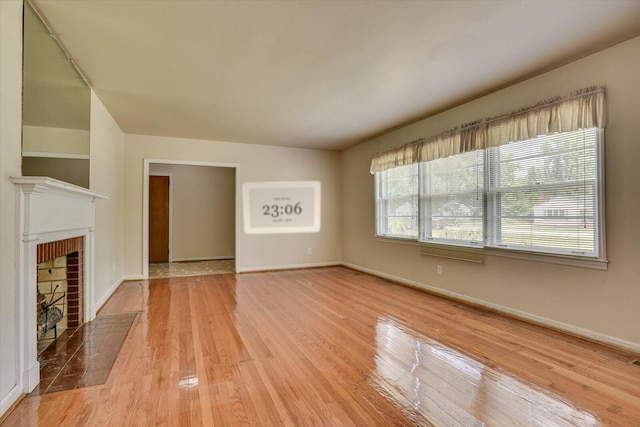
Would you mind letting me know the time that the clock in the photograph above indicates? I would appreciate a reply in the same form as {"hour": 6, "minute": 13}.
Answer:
{"hour": 23, "minute": 6}
